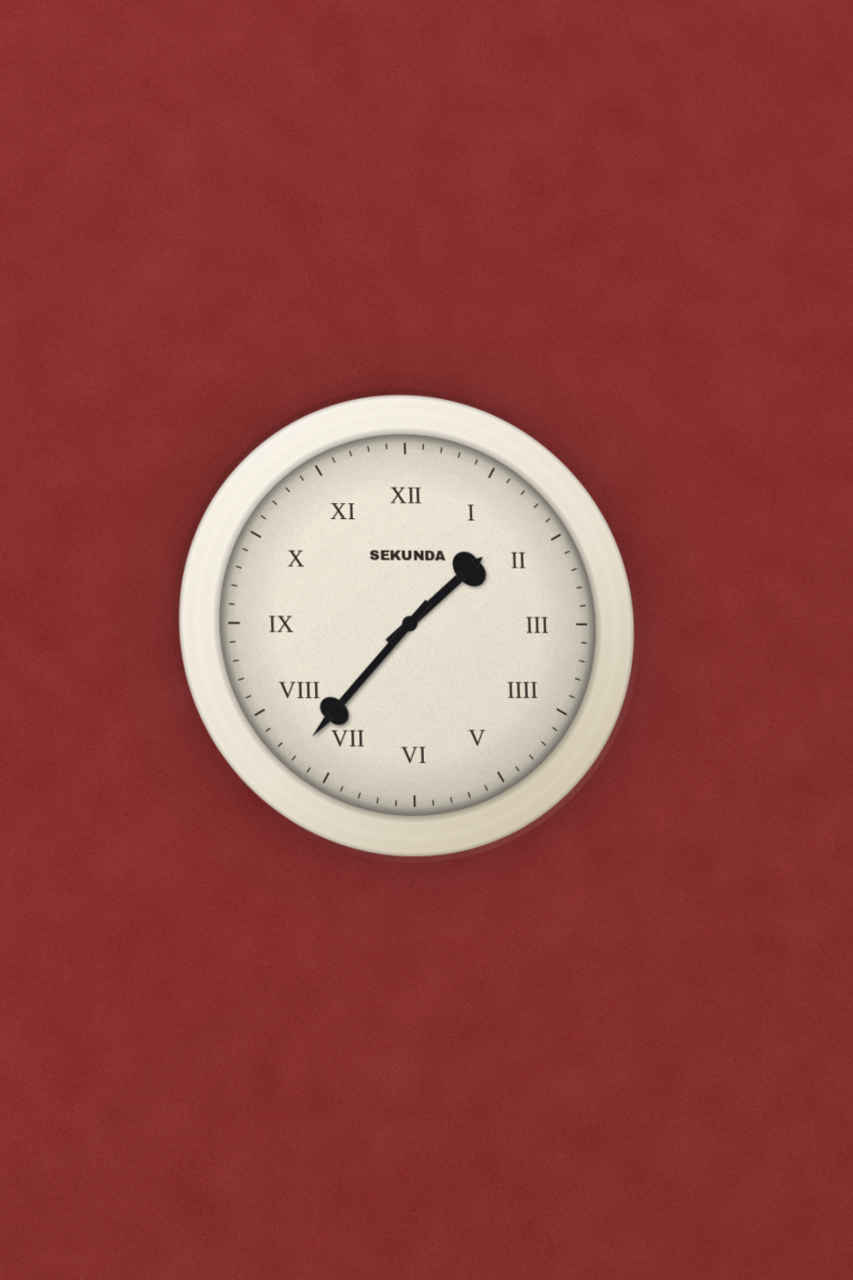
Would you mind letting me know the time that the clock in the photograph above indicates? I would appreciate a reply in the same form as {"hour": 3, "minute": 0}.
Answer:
{"hour": 1, "minute": 37}
